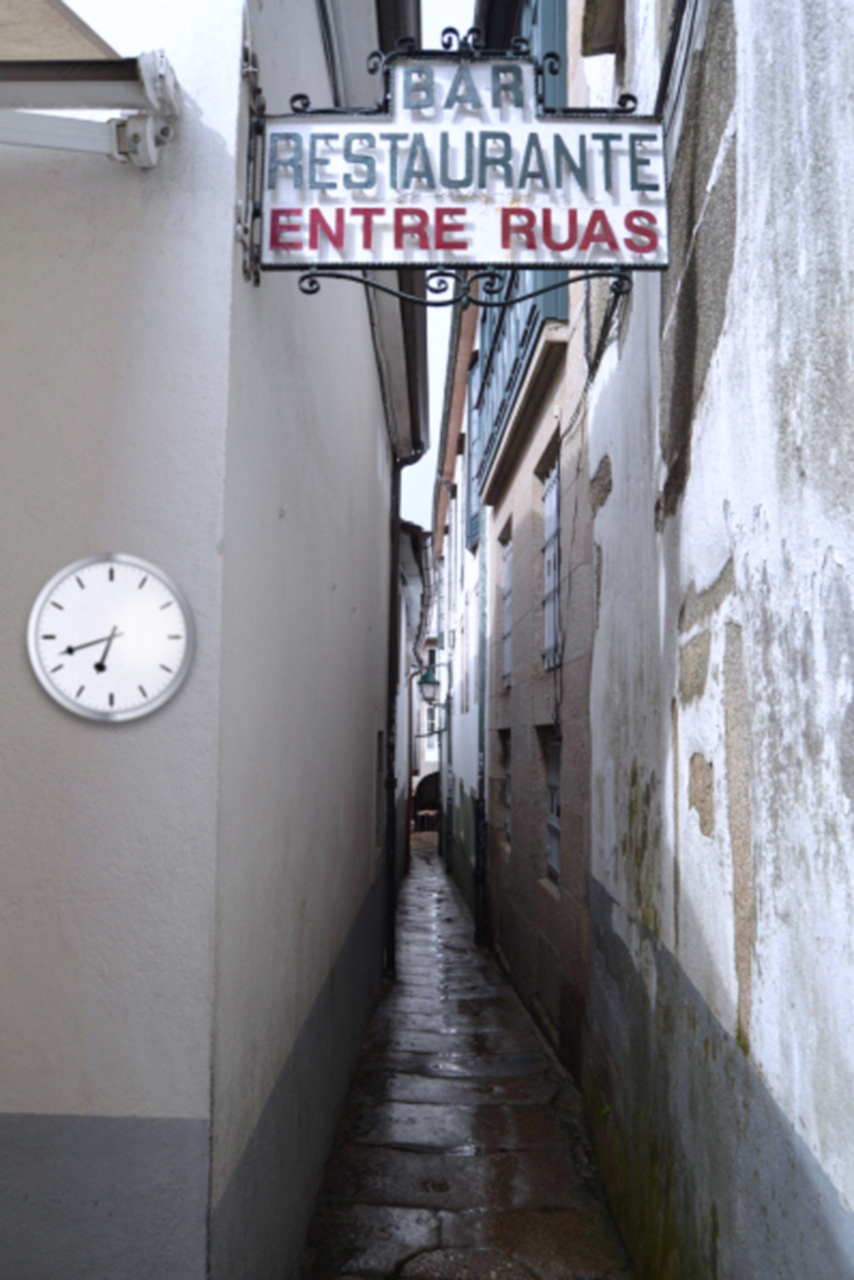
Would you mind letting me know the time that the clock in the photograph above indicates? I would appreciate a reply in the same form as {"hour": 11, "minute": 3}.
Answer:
{"hour": 6, "minute": 42}
